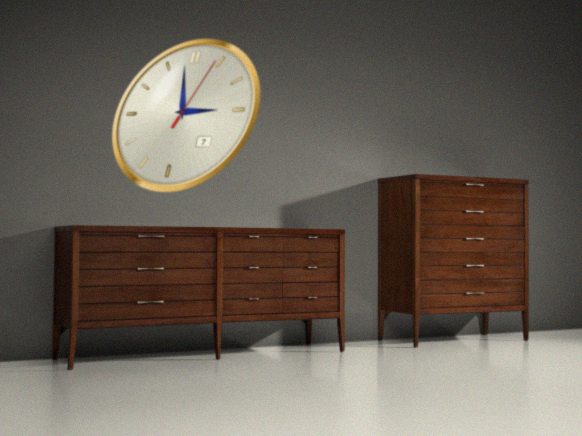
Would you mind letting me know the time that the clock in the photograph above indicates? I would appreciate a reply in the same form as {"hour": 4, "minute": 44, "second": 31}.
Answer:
{"hour": 2, "minute": 58, "second": 4}
